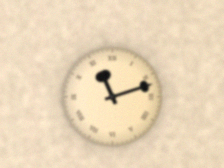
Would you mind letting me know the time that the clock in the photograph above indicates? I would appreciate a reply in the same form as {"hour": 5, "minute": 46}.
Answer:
{"hour": 11, "minute": 12}
